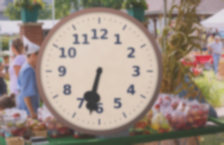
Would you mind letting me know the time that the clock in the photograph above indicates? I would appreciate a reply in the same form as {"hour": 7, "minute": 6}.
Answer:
{"hour": 6, "minute": 32}
